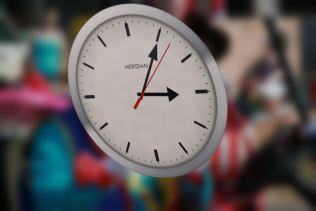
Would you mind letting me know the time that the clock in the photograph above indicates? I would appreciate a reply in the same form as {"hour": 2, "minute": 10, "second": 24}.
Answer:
{"hour": 3, "minute": 5, "second": 7}
